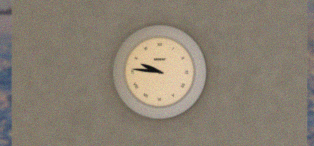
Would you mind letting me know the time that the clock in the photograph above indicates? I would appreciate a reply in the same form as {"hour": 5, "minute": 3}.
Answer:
{"hour": 9, "minute": 46}
